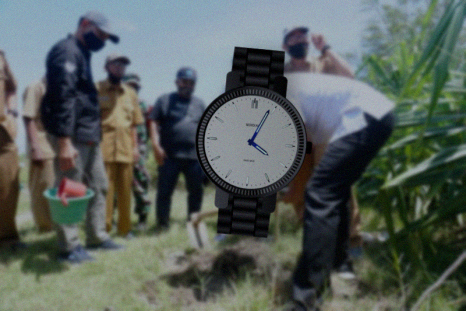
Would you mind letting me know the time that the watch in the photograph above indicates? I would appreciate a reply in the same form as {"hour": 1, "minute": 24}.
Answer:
{"hour": 4, "minute": 4}
